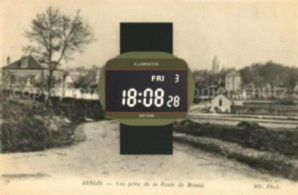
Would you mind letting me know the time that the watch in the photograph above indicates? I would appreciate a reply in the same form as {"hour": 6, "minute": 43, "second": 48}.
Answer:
{"hour": 18, "minute": 8, "second": 28}
